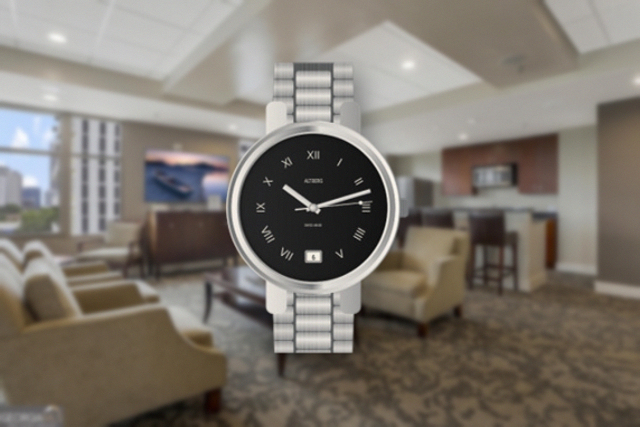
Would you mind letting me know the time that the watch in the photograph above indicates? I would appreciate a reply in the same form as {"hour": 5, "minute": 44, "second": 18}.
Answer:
{"hour": 10, "minute": 12, "second": 14}
